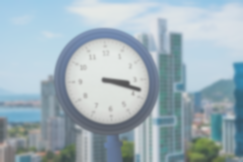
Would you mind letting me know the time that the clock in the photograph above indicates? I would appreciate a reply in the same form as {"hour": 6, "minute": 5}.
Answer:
{"hour": 3, "minute": 18}
